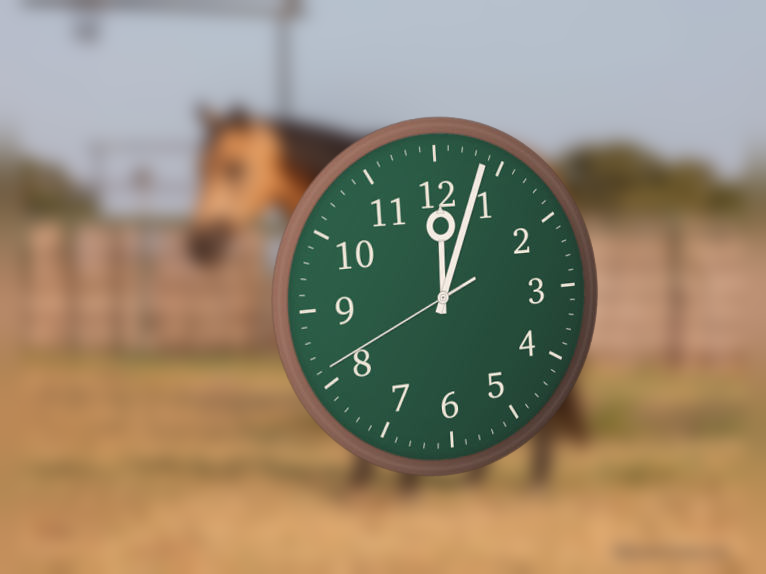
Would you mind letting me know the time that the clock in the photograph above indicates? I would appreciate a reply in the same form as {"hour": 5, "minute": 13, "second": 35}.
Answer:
{"hour": 12, "minute": 3, "second": 41}
